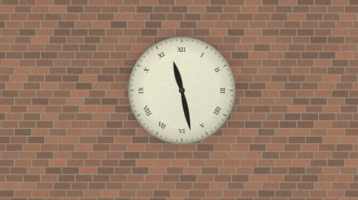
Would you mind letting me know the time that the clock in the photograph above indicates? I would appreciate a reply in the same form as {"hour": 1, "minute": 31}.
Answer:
{"hour": 11, "minute": 28}
